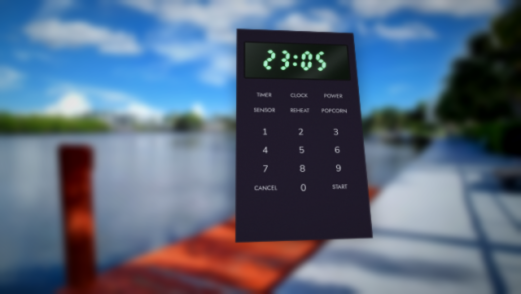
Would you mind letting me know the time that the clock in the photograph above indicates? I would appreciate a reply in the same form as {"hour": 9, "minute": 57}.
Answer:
{"hour": 23, "minute": 5}
